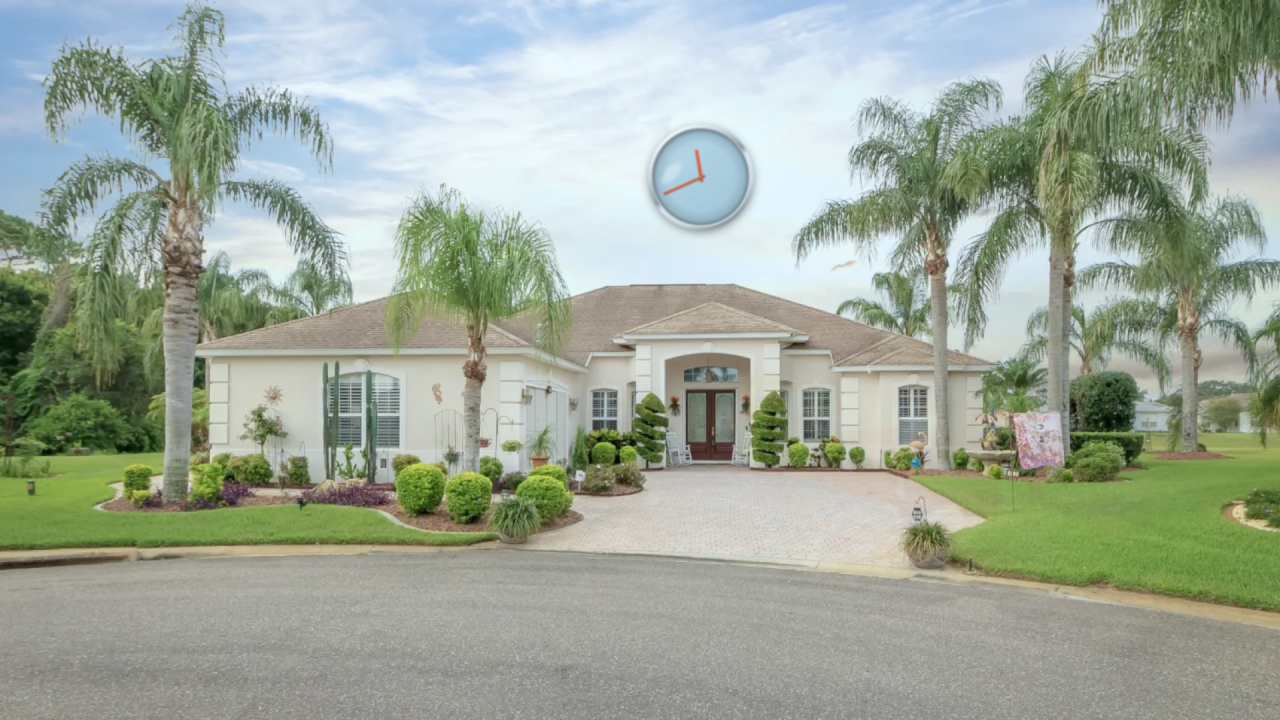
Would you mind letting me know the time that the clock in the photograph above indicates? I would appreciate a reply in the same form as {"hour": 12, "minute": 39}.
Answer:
{"hour": 11, "minute": 41}
